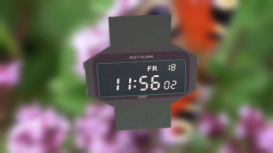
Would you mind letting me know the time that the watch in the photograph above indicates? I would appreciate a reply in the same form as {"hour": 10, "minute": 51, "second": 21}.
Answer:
{"hour": 11, "minute": 56, "second": 2}
